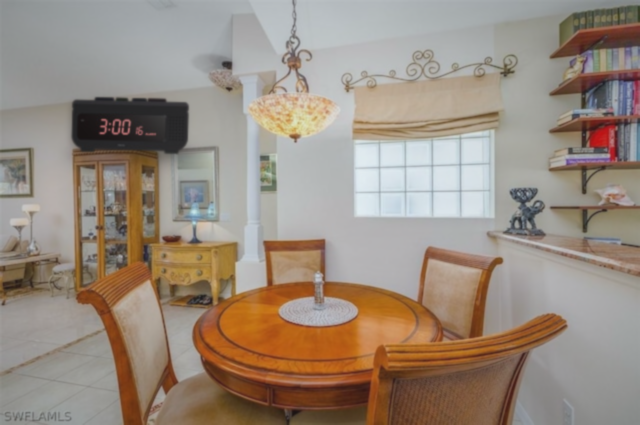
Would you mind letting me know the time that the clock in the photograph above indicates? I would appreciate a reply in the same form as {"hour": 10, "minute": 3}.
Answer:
{"hour": 3, "minute": 0}
